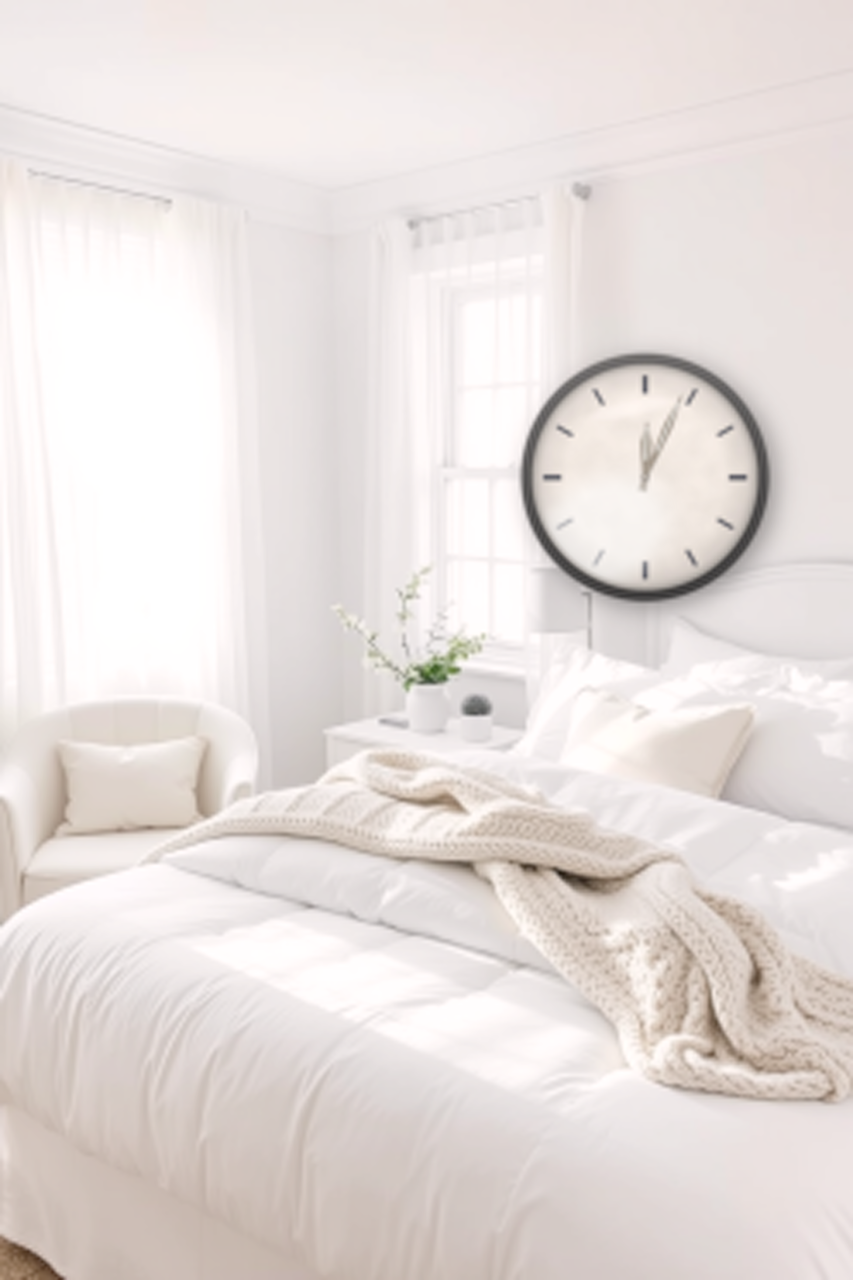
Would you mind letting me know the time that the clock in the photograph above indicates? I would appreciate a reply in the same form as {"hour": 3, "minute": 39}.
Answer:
{"hour": 12, "minute": 4}
